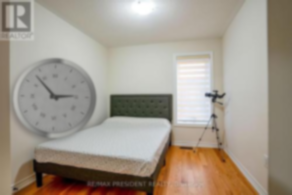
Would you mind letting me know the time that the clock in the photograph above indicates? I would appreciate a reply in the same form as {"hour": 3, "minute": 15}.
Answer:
{"hour": 2, "minute": 53}
